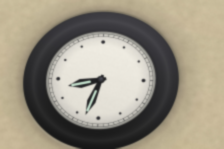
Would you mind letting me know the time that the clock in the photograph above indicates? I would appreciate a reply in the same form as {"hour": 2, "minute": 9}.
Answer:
{"hour": 8, "minute": 33}
